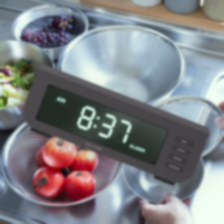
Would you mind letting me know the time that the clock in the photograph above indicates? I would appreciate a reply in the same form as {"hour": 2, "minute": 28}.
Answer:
{"hour": 8, "minute": 37}
